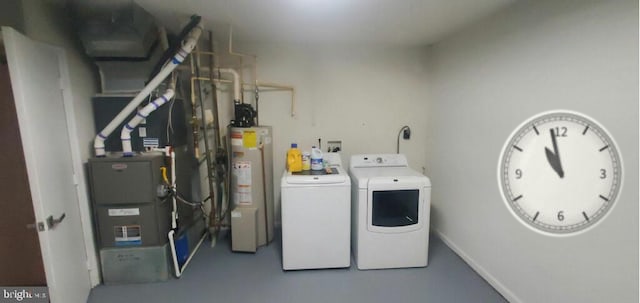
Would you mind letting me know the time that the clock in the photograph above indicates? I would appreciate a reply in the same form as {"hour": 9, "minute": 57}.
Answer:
{"hour": 10, "minute": 58}
